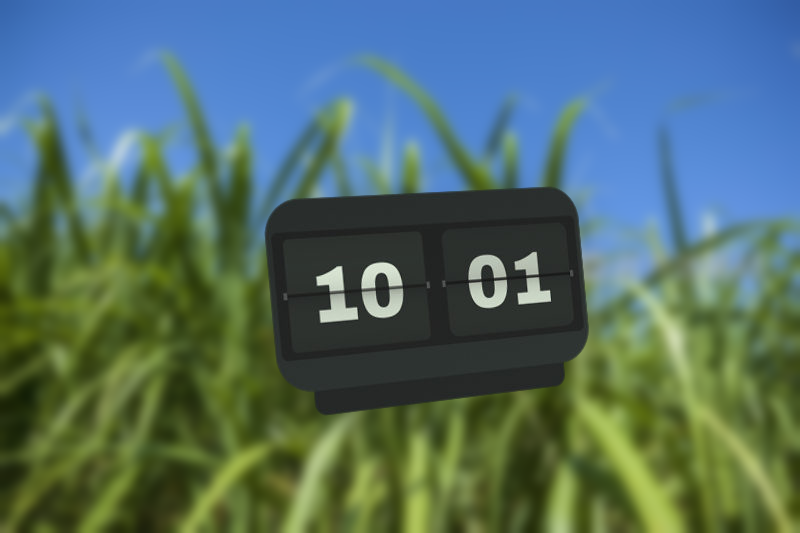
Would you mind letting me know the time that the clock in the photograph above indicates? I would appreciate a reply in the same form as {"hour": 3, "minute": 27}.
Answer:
{"hour": 10, "minute": 1}
